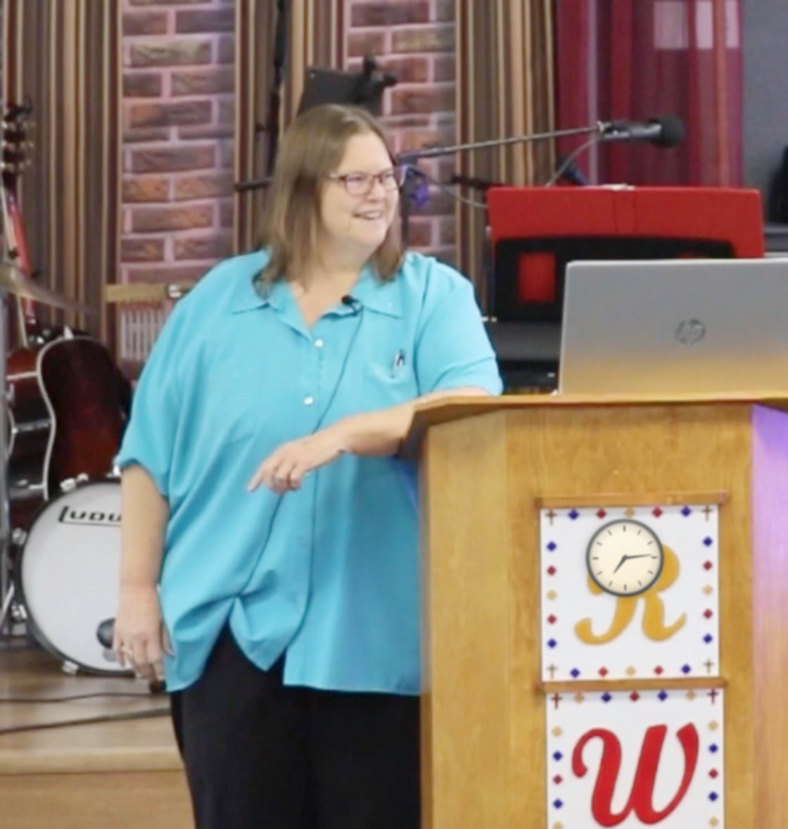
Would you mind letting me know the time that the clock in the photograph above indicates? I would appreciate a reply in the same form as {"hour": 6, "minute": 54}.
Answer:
{"hour": 7, "minute": 14}
